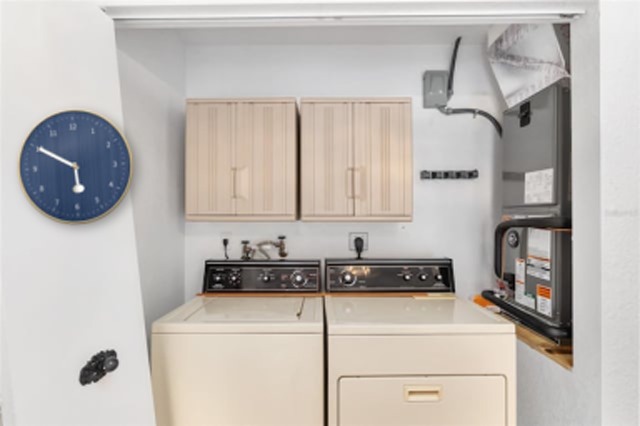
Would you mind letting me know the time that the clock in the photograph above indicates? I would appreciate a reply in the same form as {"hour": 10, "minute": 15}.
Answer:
{"hour": 5, "minute": 50}
